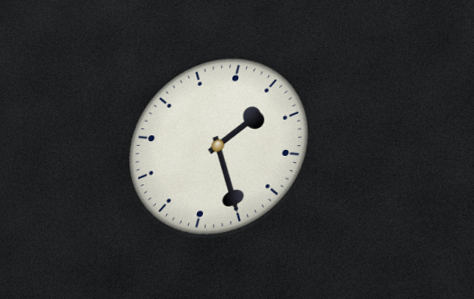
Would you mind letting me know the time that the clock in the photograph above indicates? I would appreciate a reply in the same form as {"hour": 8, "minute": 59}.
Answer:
{"hour": 1, "minute": 25}
